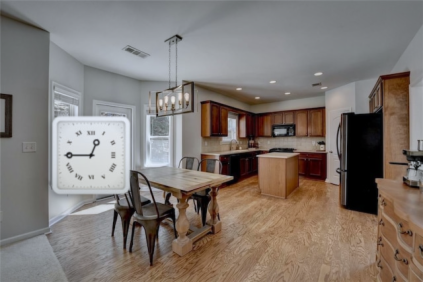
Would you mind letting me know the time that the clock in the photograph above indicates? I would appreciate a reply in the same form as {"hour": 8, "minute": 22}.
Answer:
{"hour": 12, "minute": 45}
